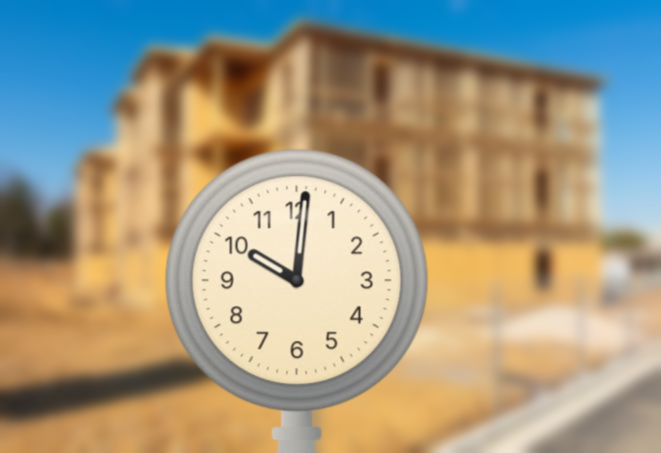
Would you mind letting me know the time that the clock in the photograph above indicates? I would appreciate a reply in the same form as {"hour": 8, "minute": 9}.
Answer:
{"hour": 10, "minute": 1}
